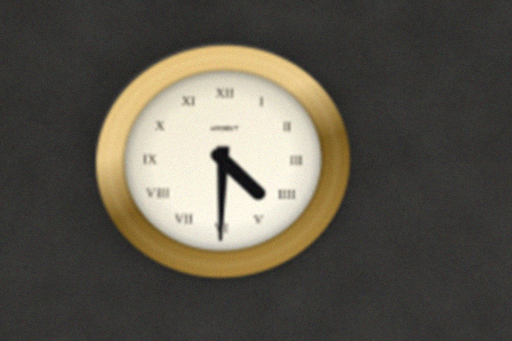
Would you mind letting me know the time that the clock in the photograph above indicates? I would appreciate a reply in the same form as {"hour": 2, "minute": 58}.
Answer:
{"hour": 4, "minute": 30}
